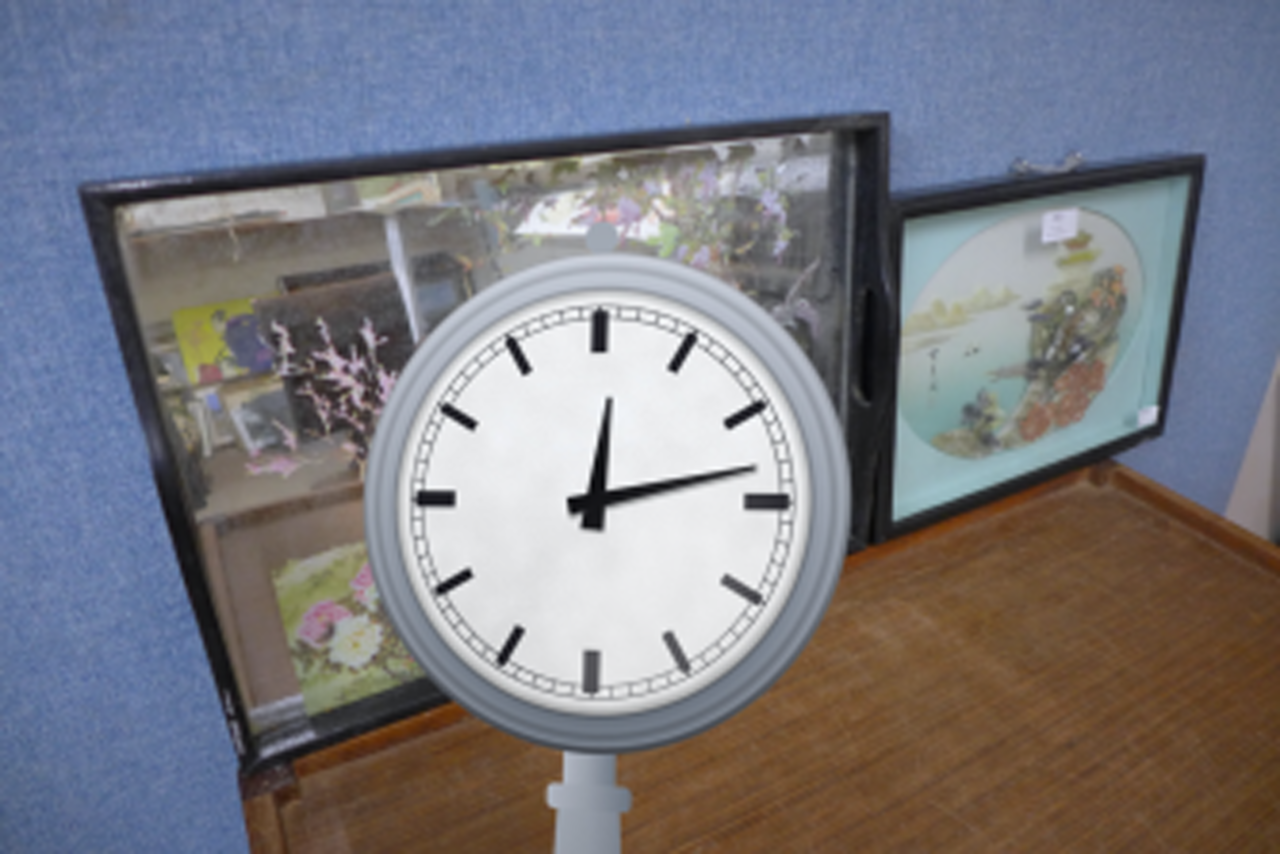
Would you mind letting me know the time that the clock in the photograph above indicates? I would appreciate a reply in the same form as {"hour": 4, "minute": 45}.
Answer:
{"hour": 12, "minute": 13}
